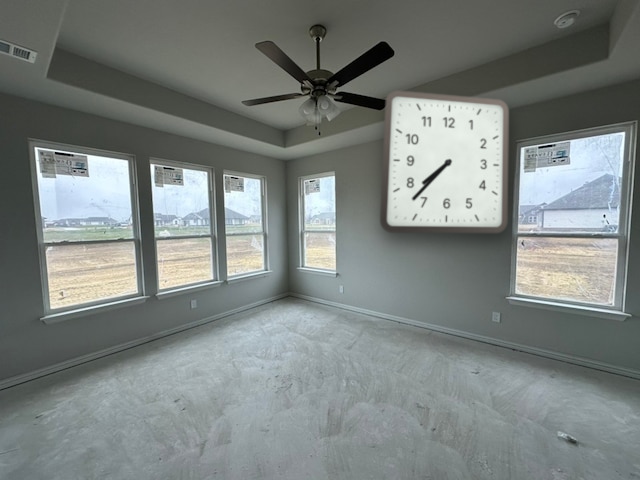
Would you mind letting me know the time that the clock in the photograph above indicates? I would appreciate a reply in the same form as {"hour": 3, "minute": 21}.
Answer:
{"hour": 7, "minute": 37}
